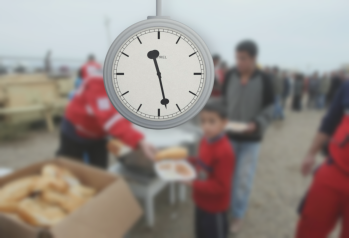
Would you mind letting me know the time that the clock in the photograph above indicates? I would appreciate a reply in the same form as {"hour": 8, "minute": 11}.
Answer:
{"hour": 11, "minute": 28}
